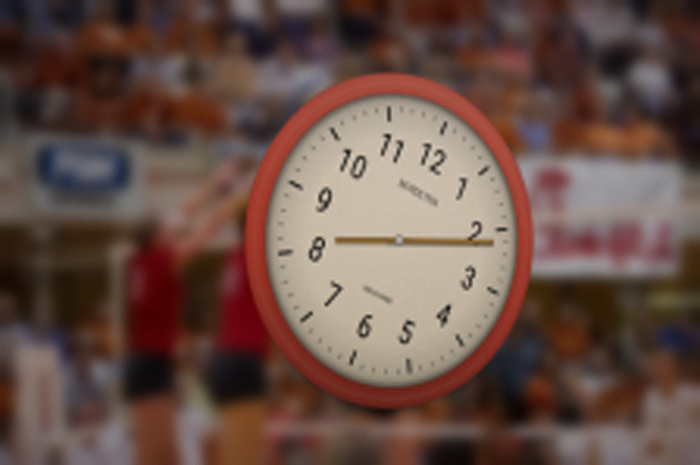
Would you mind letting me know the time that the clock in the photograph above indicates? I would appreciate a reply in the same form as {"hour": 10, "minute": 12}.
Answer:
{"hour": 8, "minute": 11}
